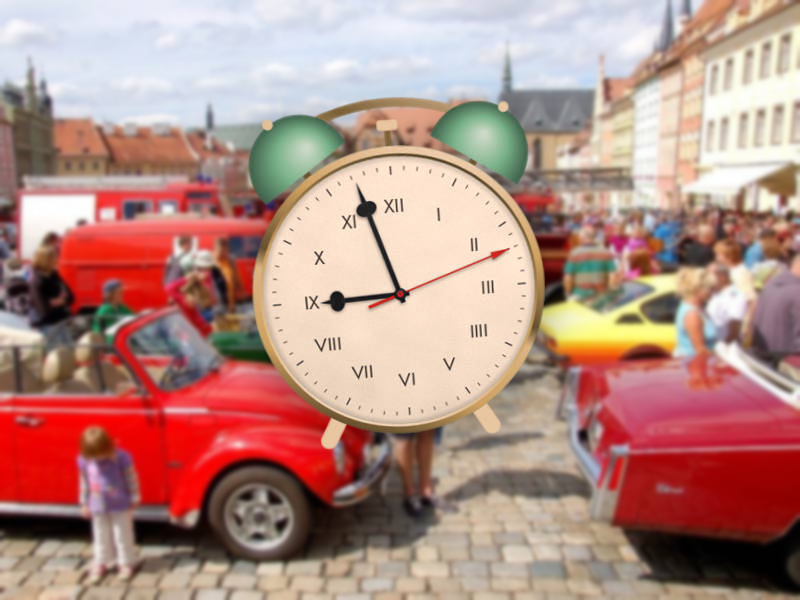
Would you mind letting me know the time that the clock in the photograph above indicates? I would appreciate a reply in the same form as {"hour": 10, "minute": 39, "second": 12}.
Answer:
{"hour": 8, "minute": 57, "second": 12}
